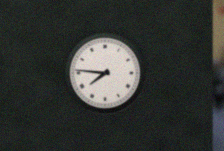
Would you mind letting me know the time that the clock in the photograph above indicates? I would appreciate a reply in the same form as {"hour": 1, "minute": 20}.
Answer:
{"hour": 7, "minute": 46}
